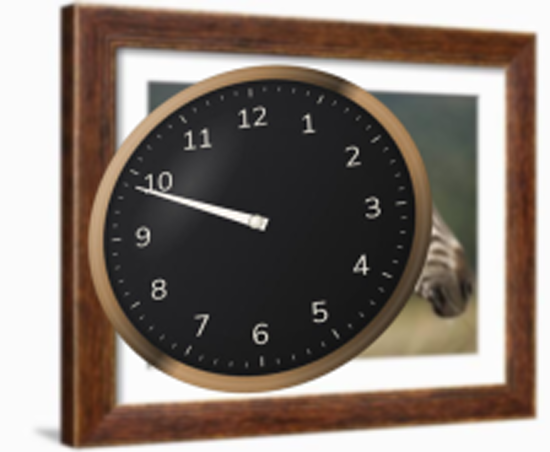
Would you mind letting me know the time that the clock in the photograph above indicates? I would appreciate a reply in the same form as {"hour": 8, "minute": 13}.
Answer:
{"hour": 9, "minute": 49}
